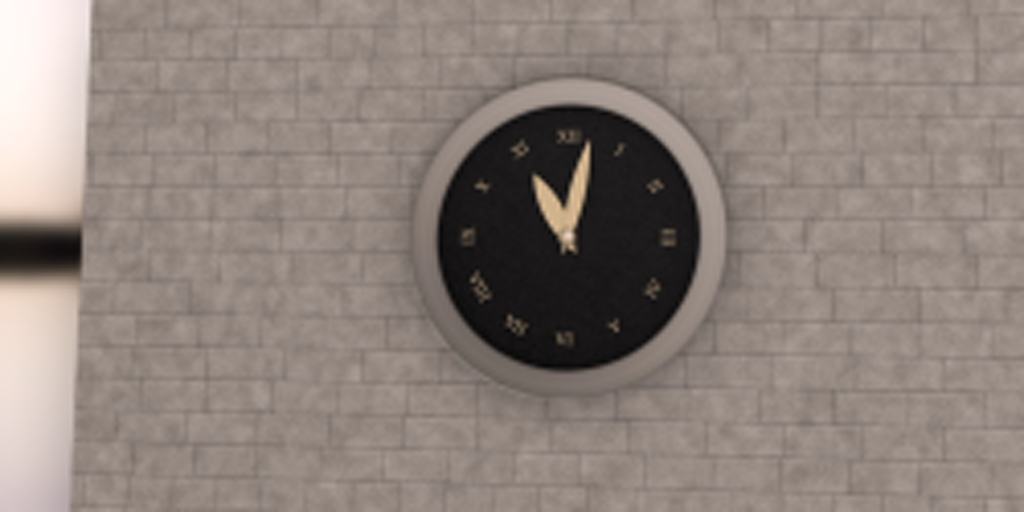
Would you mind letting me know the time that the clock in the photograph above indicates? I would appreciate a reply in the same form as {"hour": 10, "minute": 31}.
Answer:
{"hour": 11, "minute": 2}
